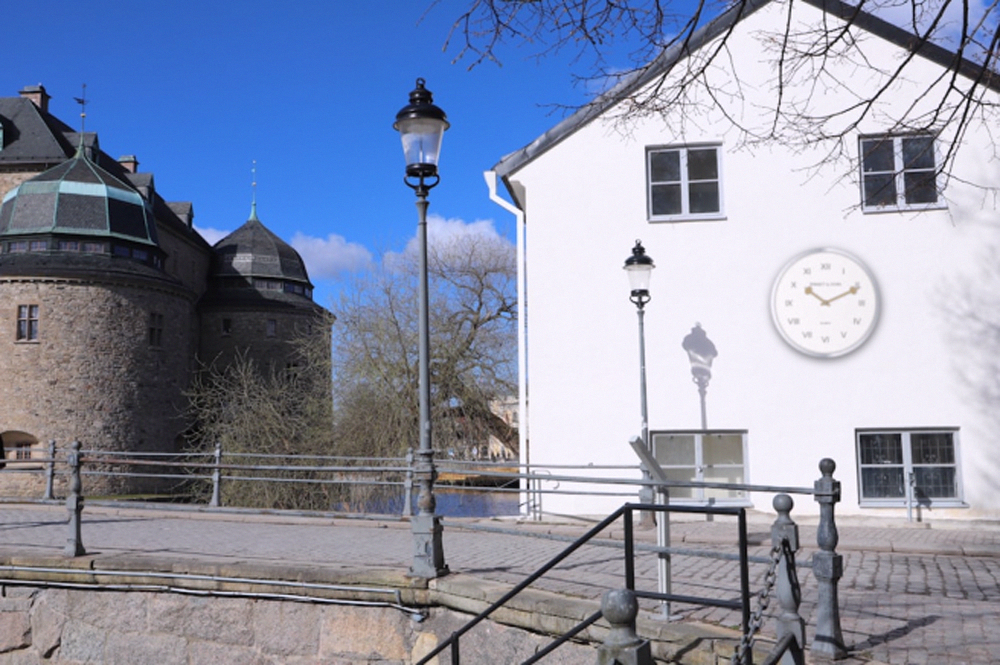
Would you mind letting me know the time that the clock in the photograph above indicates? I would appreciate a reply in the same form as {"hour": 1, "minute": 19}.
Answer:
{"hour": 10, "minute": 11}
